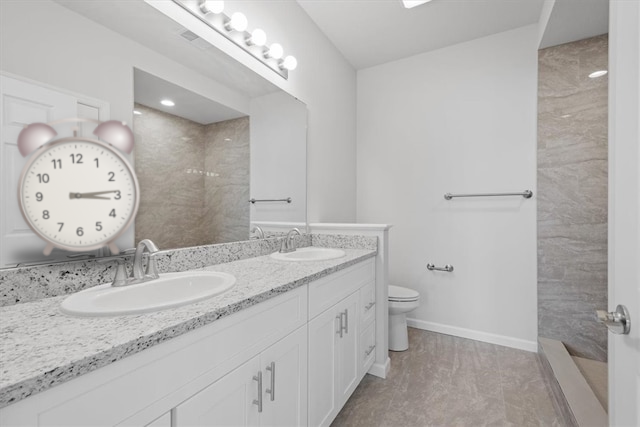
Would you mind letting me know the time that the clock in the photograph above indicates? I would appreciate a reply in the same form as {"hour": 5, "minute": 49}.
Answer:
{"hour": 3, "minute": 14}
